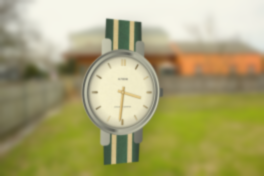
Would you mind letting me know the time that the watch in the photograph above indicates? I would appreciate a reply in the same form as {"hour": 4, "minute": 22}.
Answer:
{"hour": 3, "minute": 31}
